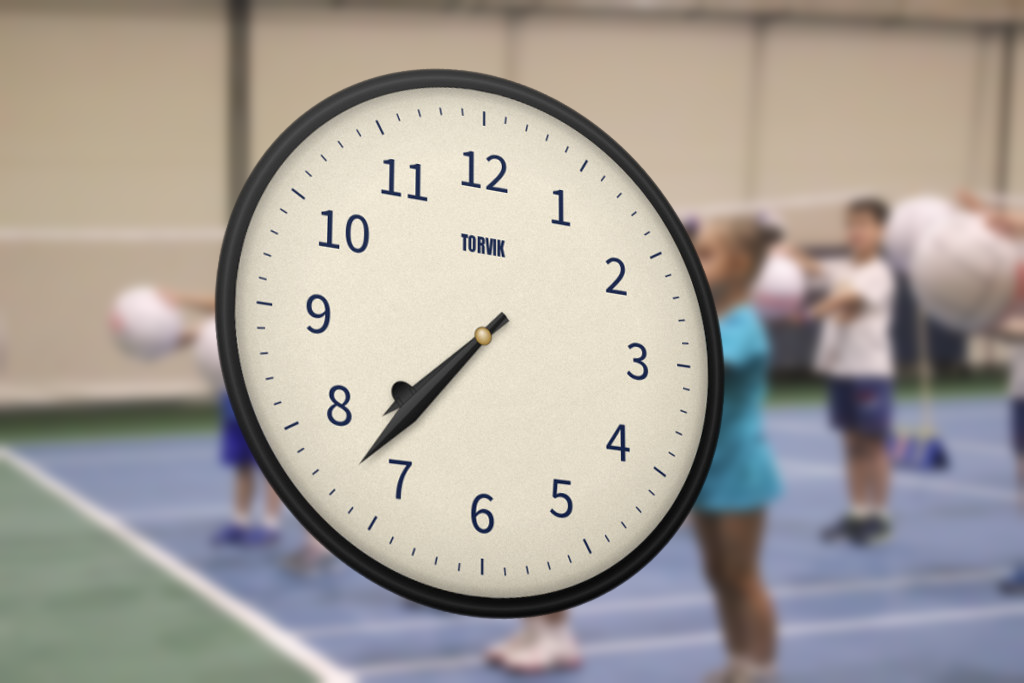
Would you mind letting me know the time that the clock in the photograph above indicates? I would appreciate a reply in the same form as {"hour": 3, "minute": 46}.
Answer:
{"hour": 7, "minute": 37}
